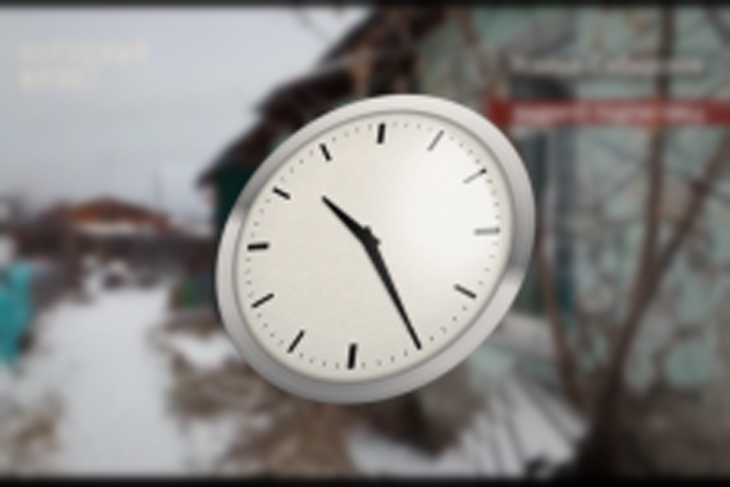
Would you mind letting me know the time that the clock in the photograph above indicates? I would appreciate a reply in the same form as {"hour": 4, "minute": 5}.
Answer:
{"hour": 10, "minute": 25}
